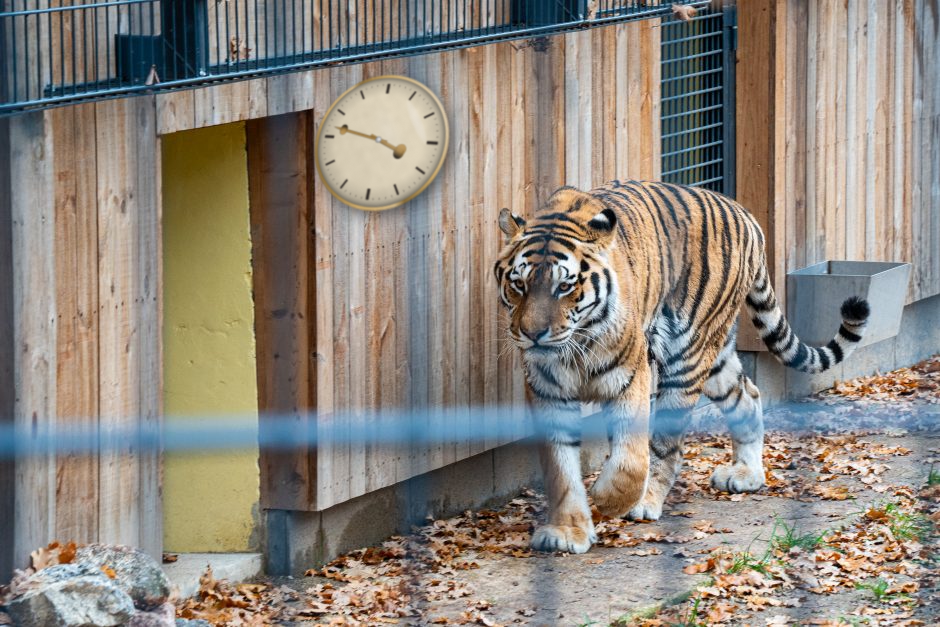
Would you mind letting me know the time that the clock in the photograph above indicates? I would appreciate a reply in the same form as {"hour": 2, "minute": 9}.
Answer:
{"hour": 3, "minute": 47}
